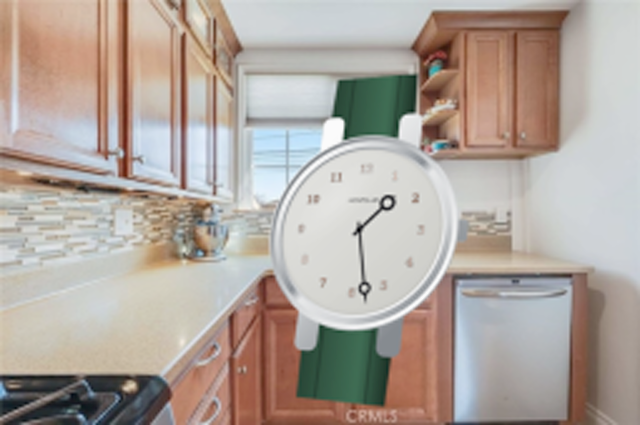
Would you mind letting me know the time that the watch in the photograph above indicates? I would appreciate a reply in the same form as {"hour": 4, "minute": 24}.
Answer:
{"hour": 1, "minute": 28}
